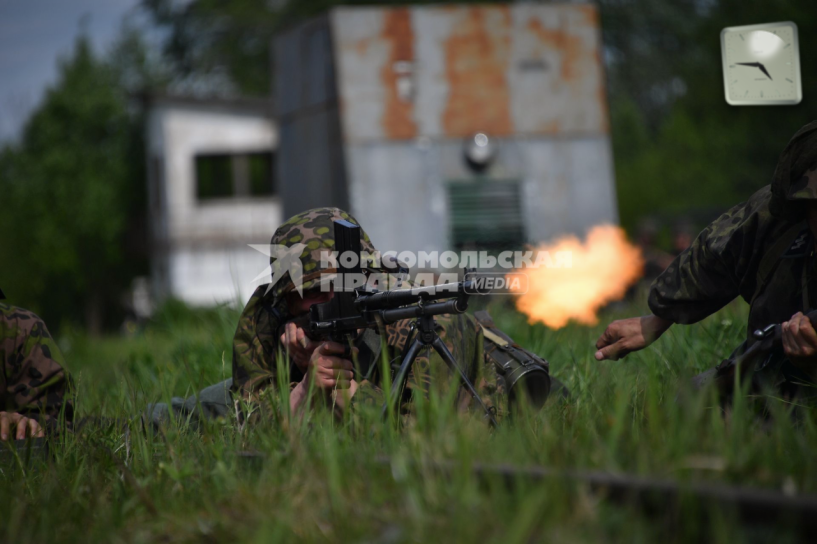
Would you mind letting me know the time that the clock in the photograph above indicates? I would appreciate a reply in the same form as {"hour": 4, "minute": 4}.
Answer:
{"hour": 4, "minute": 46}
